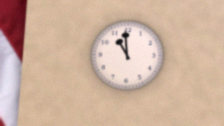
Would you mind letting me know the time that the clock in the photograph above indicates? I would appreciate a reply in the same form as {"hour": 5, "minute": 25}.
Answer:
{"hour": 10, "minute": 59}
